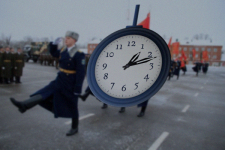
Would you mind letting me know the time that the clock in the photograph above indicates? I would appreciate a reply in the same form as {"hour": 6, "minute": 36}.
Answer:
{"hour": 1, "minute": 12}
